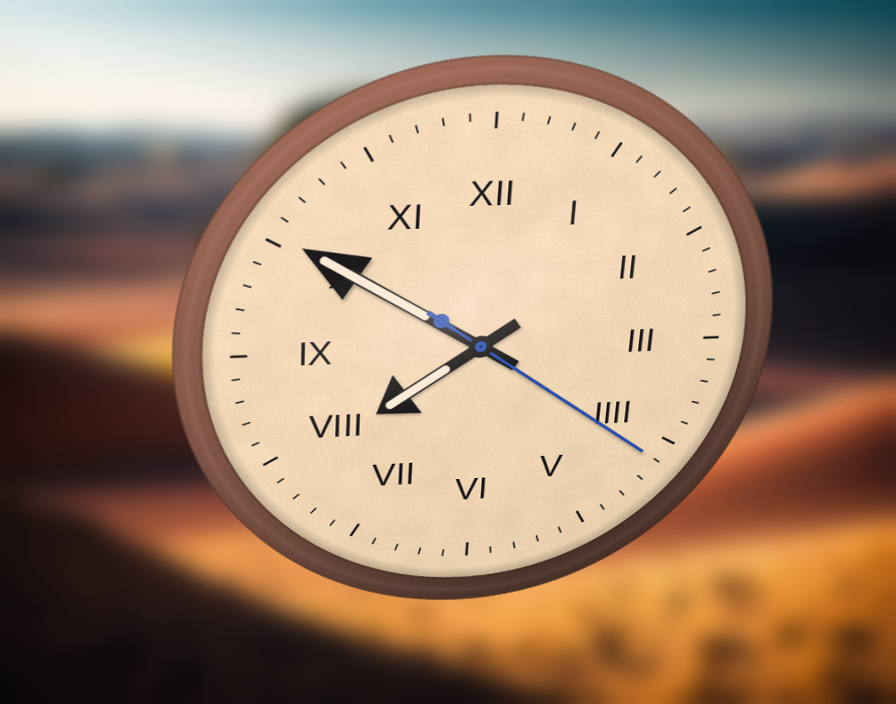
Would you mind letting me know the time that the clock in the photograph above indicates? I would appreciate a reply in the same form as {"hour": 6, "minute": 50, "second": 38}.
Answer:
{"hour": 7, "minute": 50, "second": 21}
